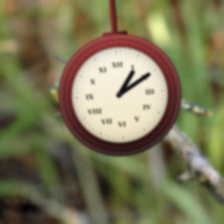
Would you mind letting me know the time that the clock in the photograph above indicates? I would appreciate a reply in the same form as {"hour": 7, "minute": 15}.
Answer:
{"hour": 1, "minute": 10}
